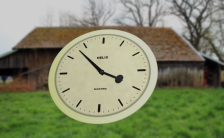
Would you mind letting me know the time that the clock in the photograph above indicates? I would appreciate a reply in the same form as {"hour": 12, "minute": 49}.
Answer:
{"hour": 3, "minute": 53}
